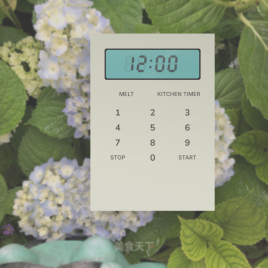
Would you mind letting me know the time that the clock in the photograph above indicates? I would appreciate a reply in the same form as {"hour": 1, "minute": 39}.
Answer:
{"hour": 12, "minute": 0}
